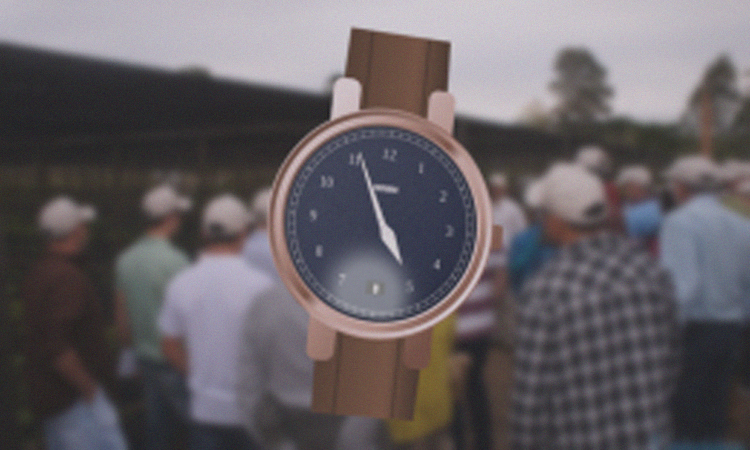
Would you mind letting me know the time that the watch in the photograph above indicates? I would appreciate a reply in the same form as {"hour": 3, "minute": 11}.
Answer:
{"hour": 4, "minute": 56}
